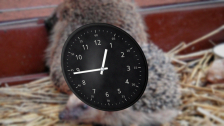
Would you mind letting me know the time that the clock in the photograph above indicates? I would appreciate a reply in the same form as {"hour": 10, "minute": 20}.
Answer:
{"hour": 12, "minute": 44}
